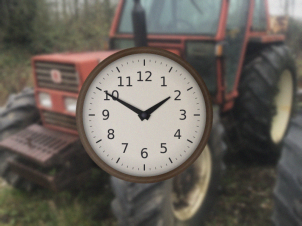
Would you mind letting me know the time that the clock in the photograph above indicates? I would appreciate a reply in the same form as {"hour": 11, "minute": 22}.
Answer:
{"hour": 1, "minute": 50}
